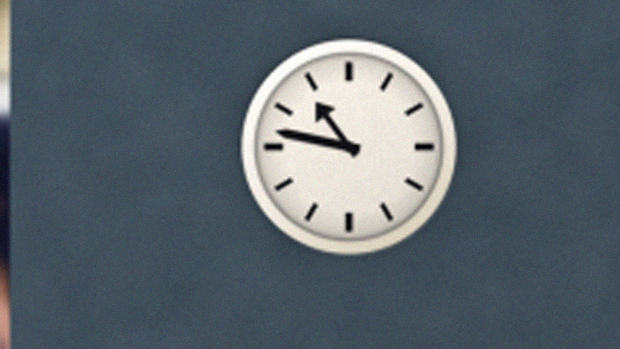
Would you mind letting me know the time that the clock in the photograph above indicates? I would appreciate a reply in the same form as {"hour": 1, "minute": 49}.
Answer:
{"hour": 10, "minute": 47}
